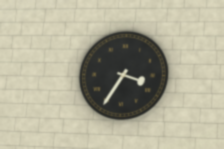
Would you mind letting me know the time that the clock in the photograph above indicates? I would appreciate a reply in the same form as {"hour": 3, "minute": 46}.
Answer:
{"hour": 3, "minute": 35}
